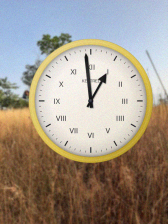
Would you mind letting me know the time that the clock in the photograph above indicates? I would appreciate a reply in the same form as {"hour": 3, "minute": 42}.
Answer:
{"hour": 12, "minute": 59}
